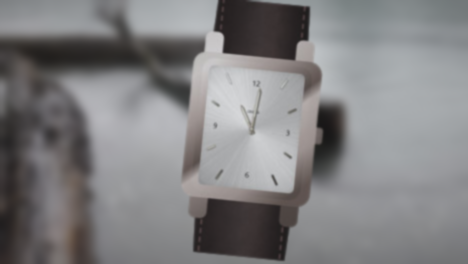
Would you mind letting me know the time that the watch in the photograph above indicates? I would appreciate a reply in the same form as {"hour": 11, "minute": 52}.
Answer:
{"hour": 11, "minute": 1}
